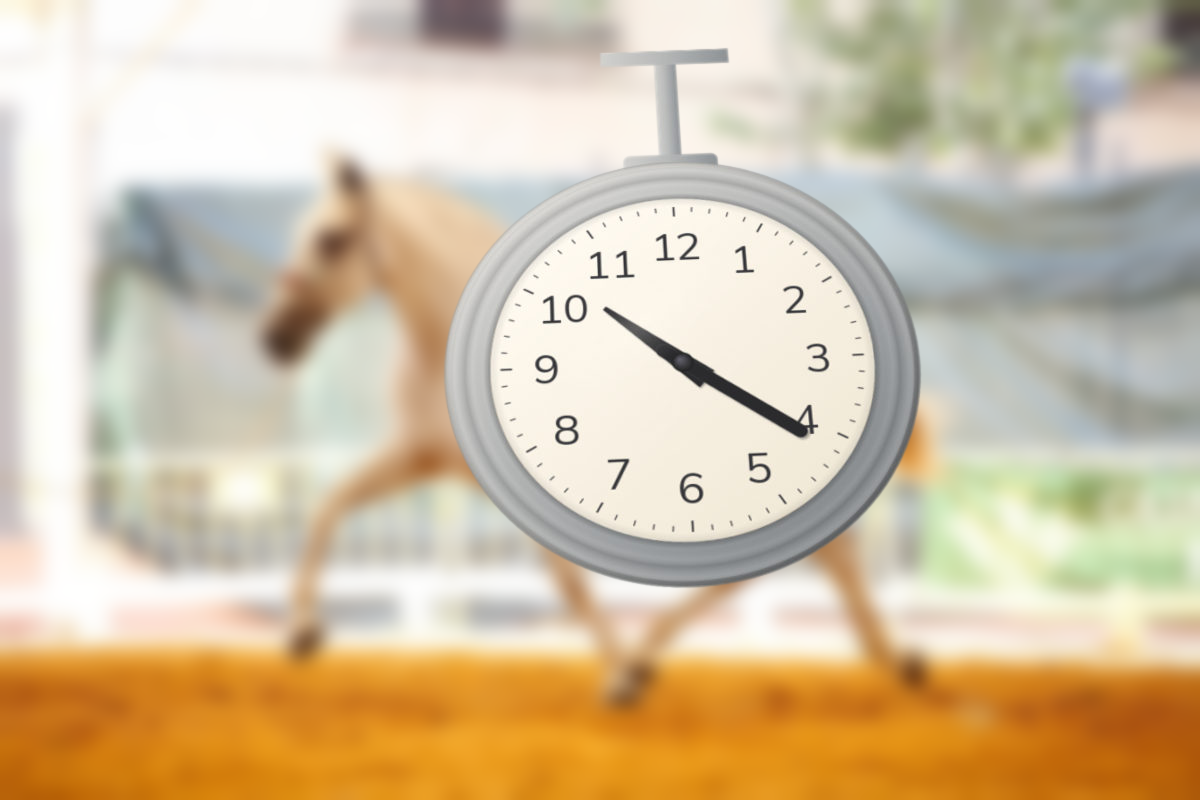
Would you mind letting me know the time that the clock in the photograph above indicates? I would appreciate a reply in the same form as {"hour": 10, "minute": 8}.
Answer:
{"hour": 10, "minute": 21}
